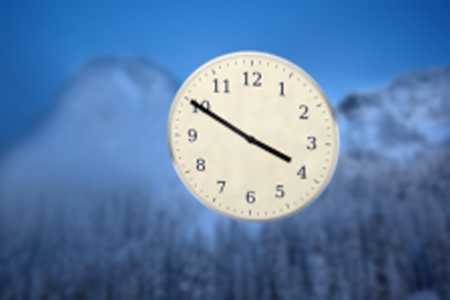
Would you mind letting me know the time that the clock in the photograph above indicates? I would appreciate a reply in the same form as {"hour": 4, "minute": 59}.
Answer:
{"hour": 3, "minute": 50}
